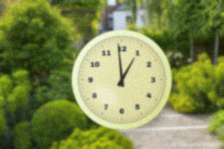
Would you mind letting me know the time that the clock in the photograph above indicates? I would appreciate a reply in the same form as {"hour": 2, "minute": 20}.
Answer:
{"hour": 12, "minute": 59}
